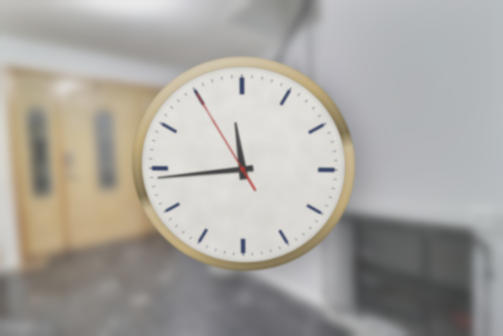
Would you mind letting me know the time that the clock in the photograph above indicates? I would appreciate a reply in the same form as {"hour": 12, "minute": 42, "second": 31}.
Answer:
{"hour": 11, "minute": 43, "second": 55}
